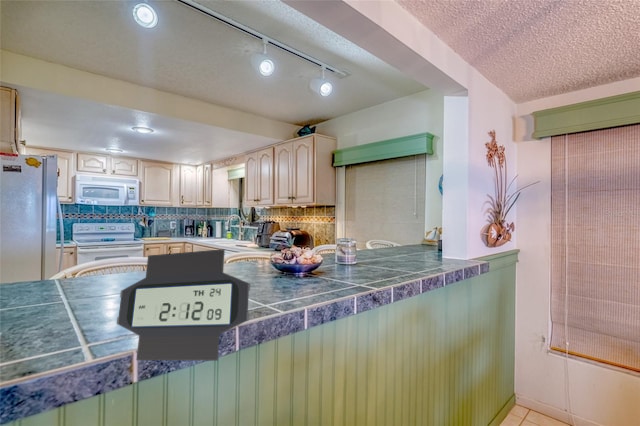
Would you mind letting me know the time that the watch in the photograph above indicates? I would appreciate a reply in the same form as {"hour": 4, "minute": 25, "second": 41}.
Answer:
{"hour": 2, "minute": 12, "second": 9}
